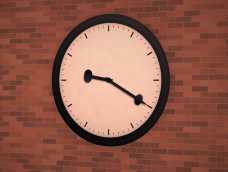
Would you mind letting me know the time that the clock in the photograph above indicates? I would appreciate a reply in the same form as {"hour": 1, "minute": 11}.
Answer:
{"hour": 9, "minute": 20}
